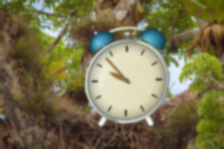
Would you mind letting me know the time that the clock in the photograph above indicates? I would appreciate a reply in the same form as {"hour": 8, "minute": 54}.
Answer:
{"hour": 9, "minute": 53}
